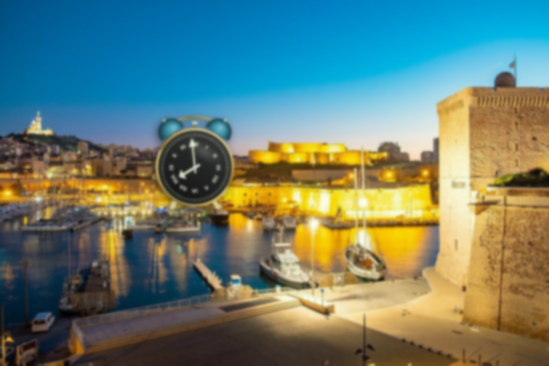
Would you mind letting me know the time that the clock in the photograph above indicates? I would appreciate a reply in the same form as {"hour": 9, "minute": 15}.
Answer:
{"hour": 7, "minute": 59}
